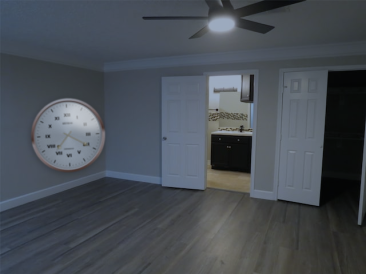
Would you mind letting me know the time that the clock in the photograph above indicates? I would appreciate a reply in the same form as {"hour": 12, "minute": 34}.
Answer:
{"hour": 7, "minute": 20}
